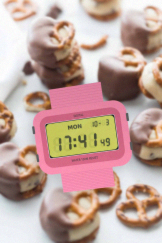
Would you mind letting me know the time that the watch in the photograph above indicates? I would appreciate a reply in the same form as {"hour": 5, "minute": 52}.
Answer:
{"hour": 17, "minute": 41}
